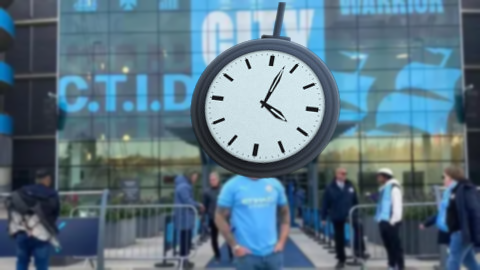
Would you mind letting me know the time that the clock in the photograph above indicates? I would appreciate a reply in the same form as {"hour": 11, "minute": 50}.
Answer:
{"hour": 4, "minute": 3}
